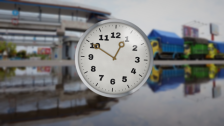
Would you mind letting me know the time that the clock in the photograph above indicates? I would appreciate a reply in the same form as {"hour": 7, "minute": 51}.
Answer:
{"hour": 12, "minute": 50}
